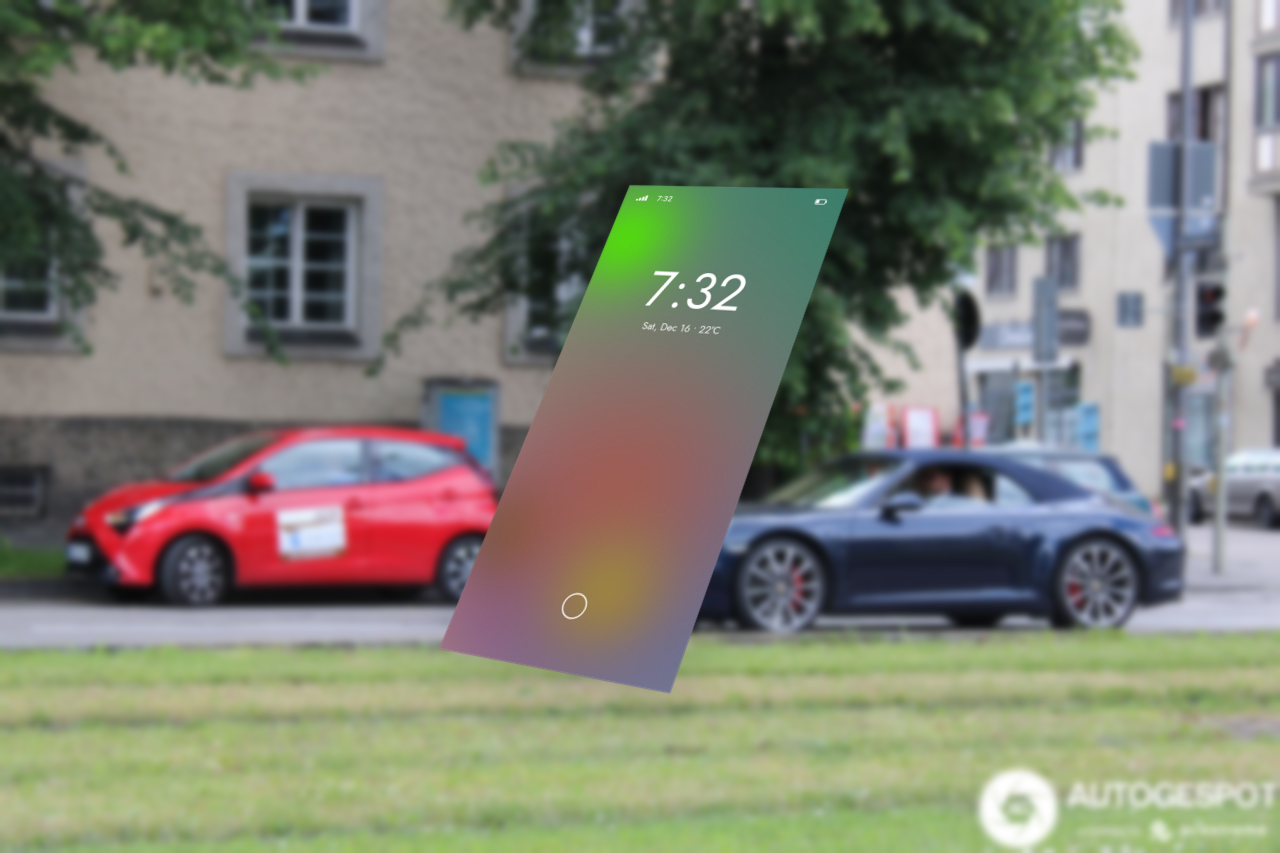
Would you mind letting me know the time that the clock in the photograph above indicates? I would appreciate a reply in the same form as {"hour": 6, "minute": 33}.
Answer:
{"hour": 7, "minute": 32}
